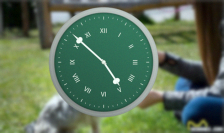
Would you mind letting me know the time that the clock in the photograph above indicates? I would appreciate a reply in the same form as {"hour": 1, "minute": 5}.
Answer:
{"hour": 4, "minute": 52}
